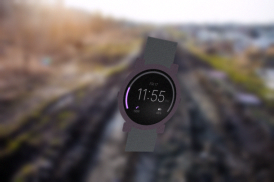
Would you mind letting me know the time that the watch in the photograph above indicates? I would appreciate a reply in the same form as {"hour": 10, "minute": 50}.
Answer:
{"hour": 11, "minute": 55}
